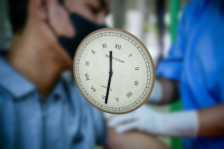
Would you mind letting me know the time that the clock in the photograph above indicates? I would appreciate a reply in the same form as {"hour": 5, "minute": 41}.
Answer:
{"hour": 11, "minute": 29}
